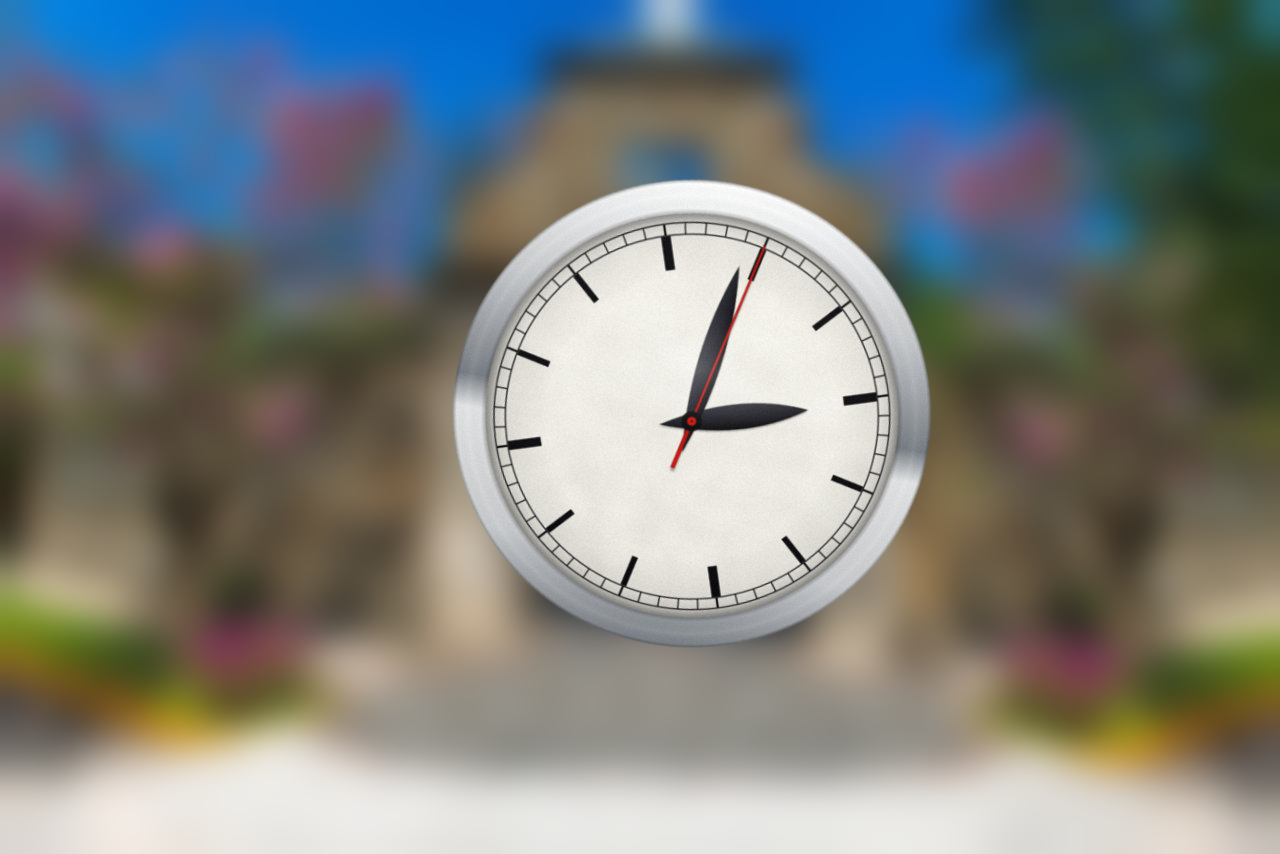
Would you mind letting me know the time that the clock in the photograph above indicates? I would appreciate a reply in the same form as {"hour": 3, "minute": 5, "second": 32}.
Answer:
{"hour": 3, "minute": 4, "second": 5}
